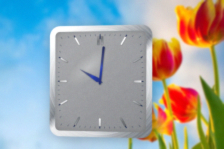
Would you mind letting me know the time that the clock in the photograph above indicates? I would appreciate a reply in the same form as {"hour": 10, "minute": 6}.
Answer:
{"hour": 10, "minute": 1}
